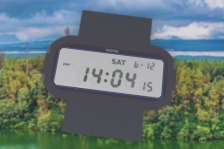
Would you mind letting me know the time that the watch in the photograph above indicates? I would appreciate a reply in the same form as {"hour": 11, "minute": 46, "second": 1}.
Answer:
{"hour": 14, "minute": 4, "second": 15}
